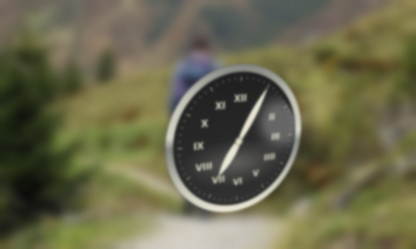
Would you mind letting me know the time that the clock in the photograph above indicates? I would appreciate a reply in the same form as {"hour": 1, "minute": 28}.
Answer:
{"hour": 7, "minute": 5}
